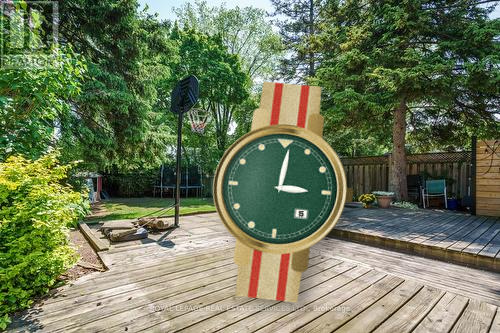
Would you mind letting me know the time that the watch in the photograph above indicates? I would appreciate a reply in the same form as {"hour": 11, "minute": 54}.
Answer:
{"hour": 3, "minute": 1}
